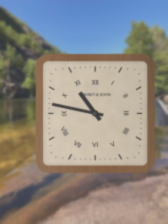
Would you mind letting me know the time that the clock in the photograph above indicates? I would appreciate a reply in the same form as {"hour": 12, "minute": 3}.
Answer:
{"hour": 10, "minute": 47}
